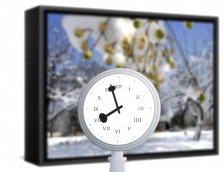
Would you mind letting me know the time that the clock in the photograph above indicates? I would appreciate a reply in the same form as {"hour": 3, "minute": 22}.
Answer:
{"hour": 7, "minute": 57}
